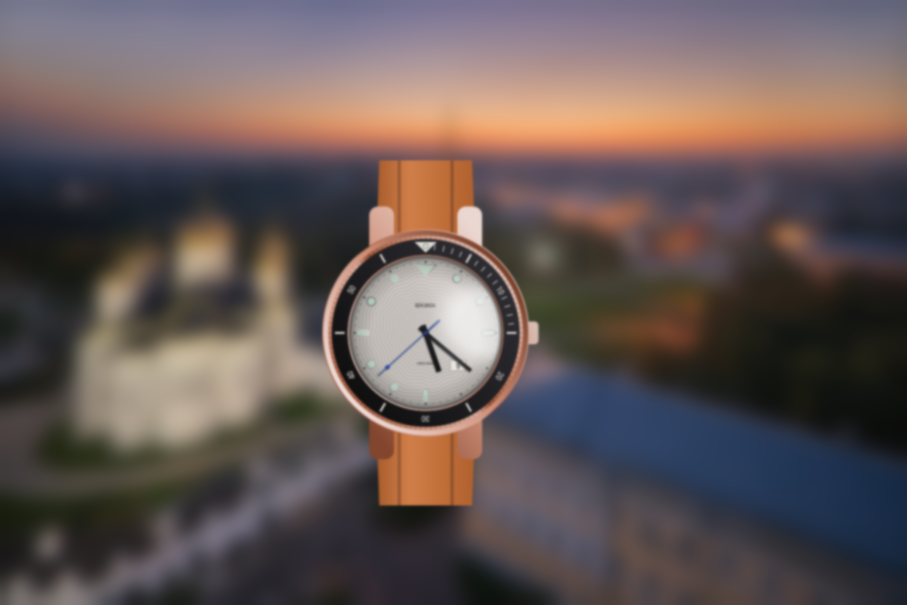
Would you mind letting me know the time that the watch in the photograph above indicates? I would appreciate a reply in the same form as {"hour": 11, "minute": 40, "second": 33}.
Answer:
{"hour": 5, "minute": 21, "second": 38}
